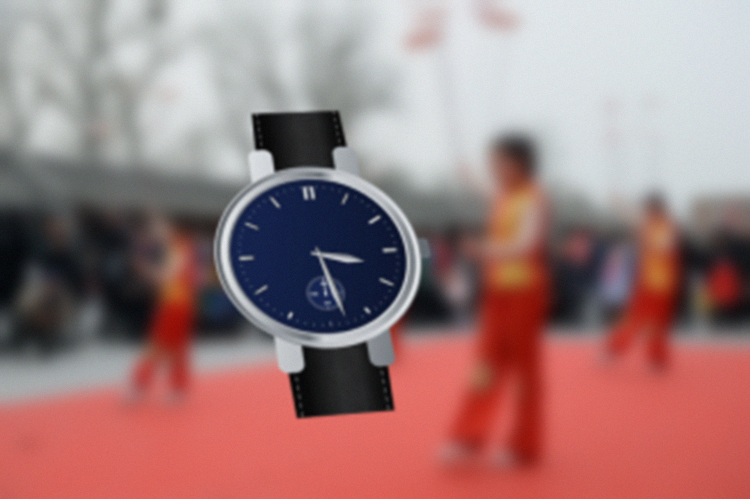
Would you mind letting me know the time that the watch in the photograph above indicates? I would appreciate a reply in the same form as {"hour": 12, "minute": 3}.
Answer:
{"hour": 3, "minute": 28}
